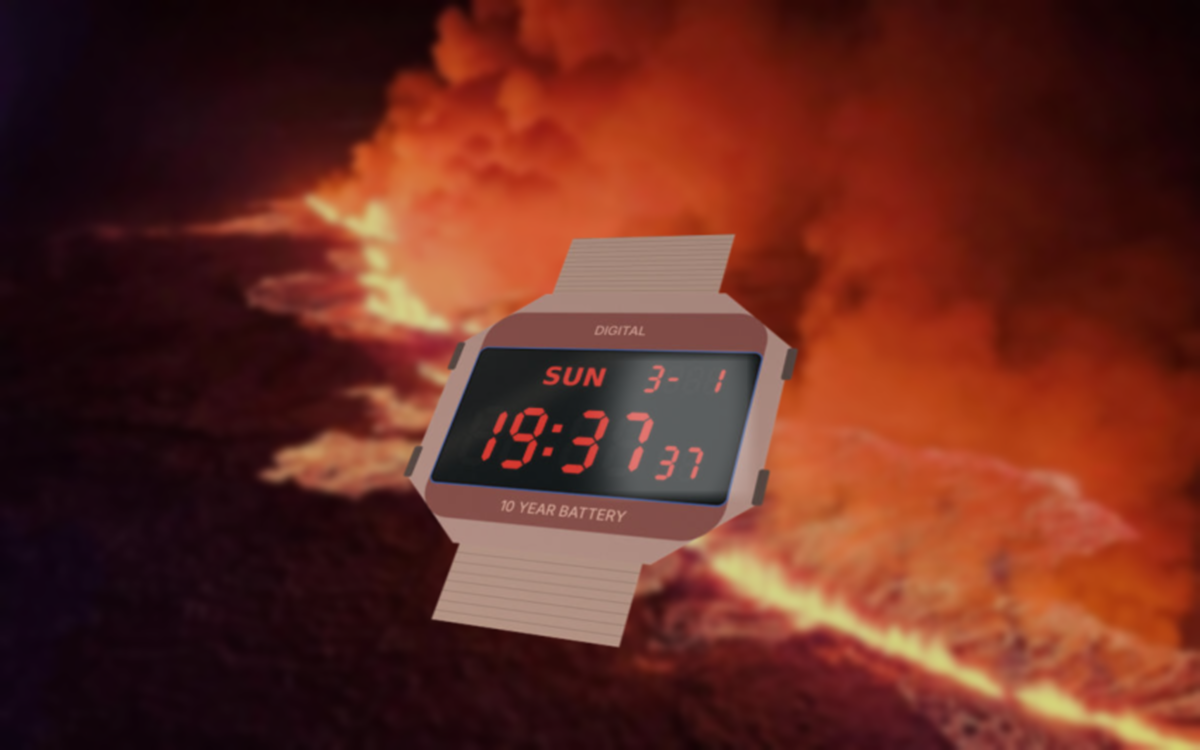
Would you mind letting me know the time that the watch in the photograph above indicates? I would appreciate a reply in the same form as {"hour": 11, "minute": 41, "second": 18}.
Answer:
{"hour": 19, "minute": 37, "second": 37}
